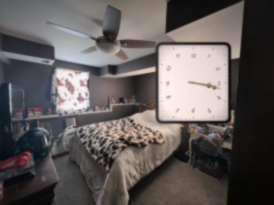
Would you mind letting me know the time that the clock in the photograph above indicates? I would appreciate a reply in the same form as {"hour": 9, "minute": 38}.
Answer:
{"hour": 3, "minute": 17}
